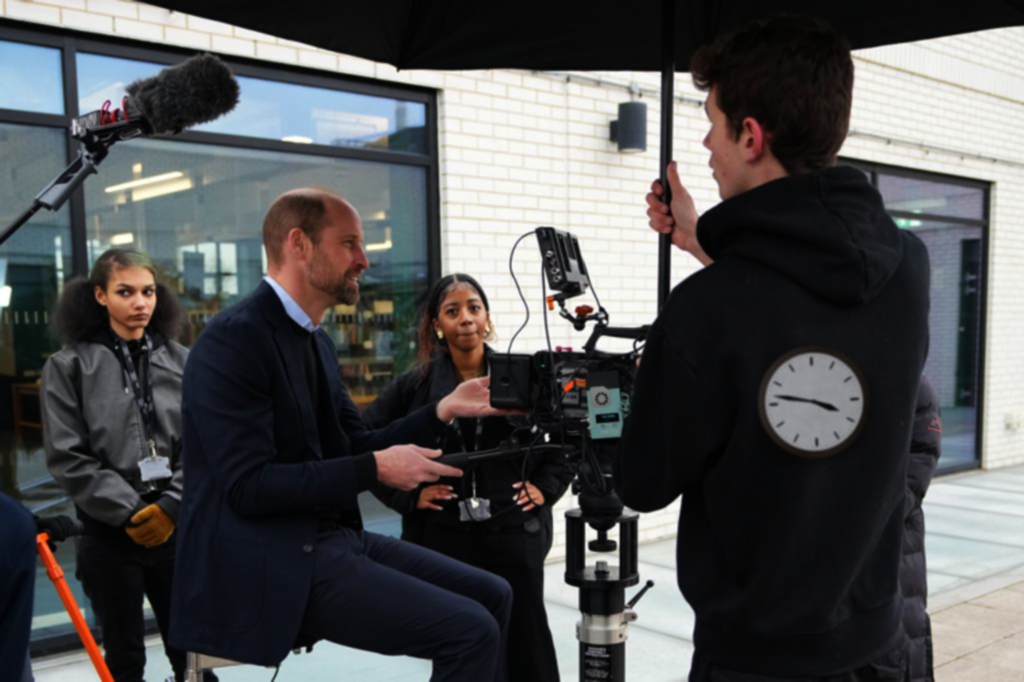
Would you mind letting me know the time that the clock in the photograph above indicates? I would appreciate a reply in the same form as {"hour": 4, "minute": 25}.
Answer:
{"hour": 3, "minute": 47}
